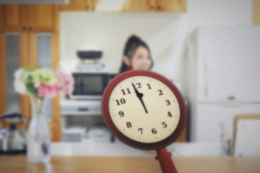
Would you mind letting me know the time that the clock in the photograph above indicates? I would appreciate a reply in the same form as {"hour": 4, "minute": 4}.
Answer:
{"hour": 11, "minute": 59}
